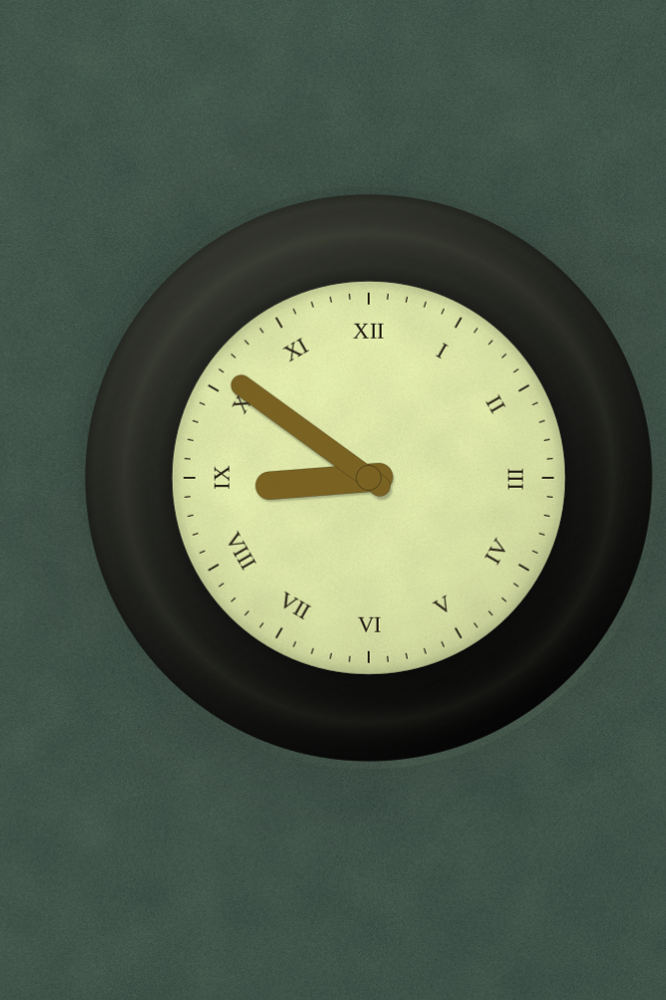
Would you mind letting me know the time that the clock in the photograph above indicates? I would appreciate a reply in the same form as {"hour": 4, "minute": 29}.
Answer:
{"hour": 8, "minute": 51}
